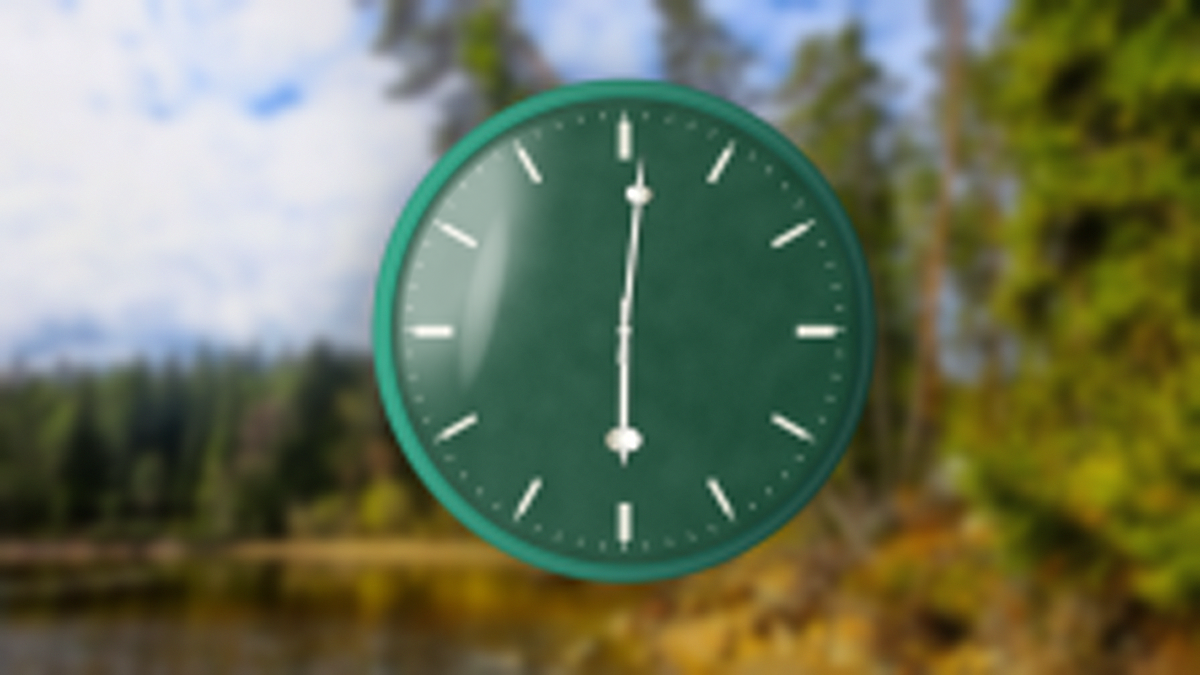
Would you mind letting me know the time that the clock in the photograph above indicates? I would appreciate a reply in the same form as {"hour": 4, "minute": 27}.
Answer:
{"hour": 6, "minute": 1}
